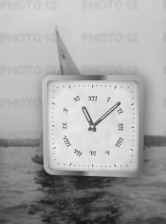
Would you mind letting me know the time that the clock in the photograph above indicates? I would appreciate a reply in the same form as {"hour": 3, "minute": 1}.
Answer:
{"hour": 11, "minute": 8}
